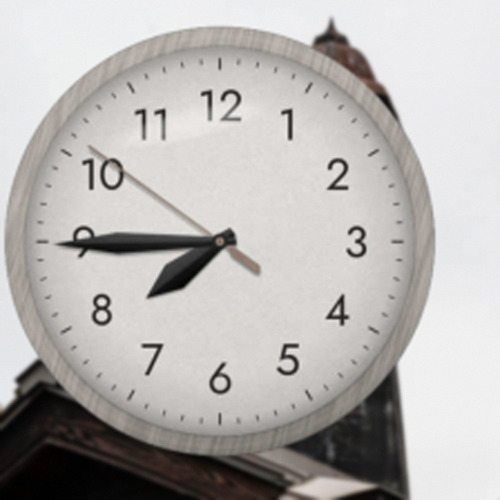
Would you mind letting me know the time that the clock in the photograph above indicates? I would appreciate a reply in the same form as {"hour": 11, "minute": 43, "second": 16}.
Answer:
{"hour": 7, "minute": 44, "second": 51}
